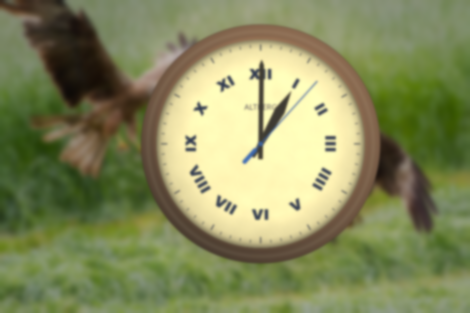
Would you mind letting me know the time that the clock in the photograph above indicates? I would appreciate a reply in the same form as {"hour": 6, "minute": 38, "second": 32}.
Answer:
{"hour": 1, "minute": 0, "second": 7}
